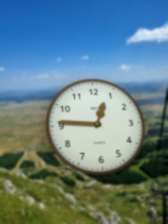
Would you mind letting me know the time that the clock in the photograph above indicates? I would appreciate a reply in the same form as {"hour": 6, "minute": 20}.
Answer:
{"hour": 12, "minute": 46}
